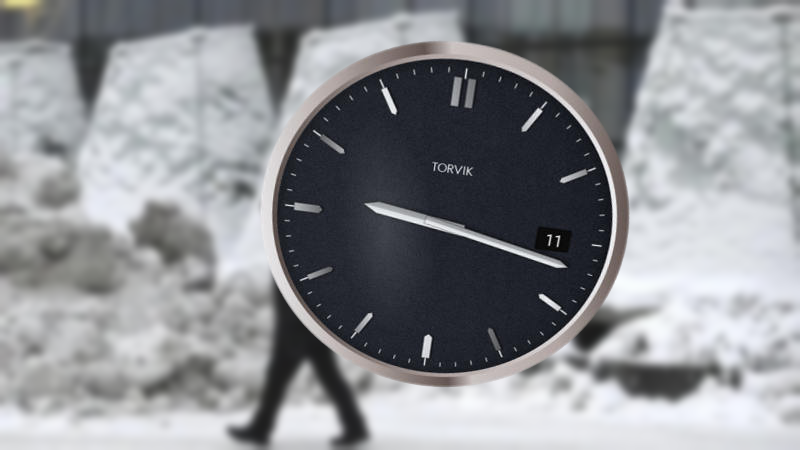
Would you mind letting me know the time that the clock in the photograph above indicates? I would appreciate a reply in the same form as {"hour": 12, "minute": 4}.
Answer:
{"hour": 9, "minute": 17}
